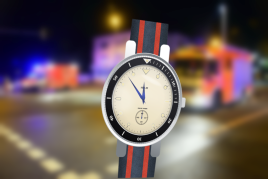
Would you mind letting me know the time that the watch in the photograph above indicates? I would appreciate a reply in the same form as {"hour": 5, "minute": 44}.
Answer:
{"hour": 11, "minute": 53}
